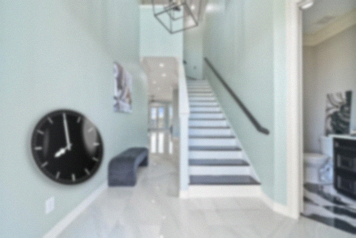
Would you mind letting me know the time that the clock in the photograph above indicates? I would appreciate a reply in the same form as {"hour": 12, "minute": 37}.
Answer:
{"hour": 8, "minute": 0}
